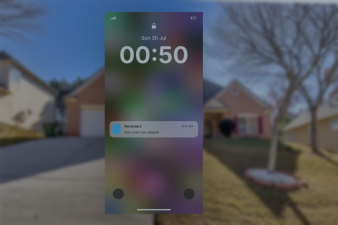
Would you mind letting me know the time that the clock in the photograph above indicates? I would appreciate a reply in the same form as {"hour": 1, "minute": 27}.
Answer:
{"hour": 0, "minute": 50}
